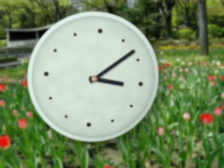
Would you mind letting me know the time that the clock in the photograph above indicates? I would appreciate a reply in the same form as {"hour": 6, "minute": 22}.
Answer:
{"hour": 3, "minute": 8}
